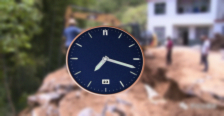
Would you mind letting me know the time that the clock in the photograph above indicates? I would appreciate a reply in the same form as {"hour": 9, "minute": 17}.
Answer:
{"hour": 7, "minute": 18}
